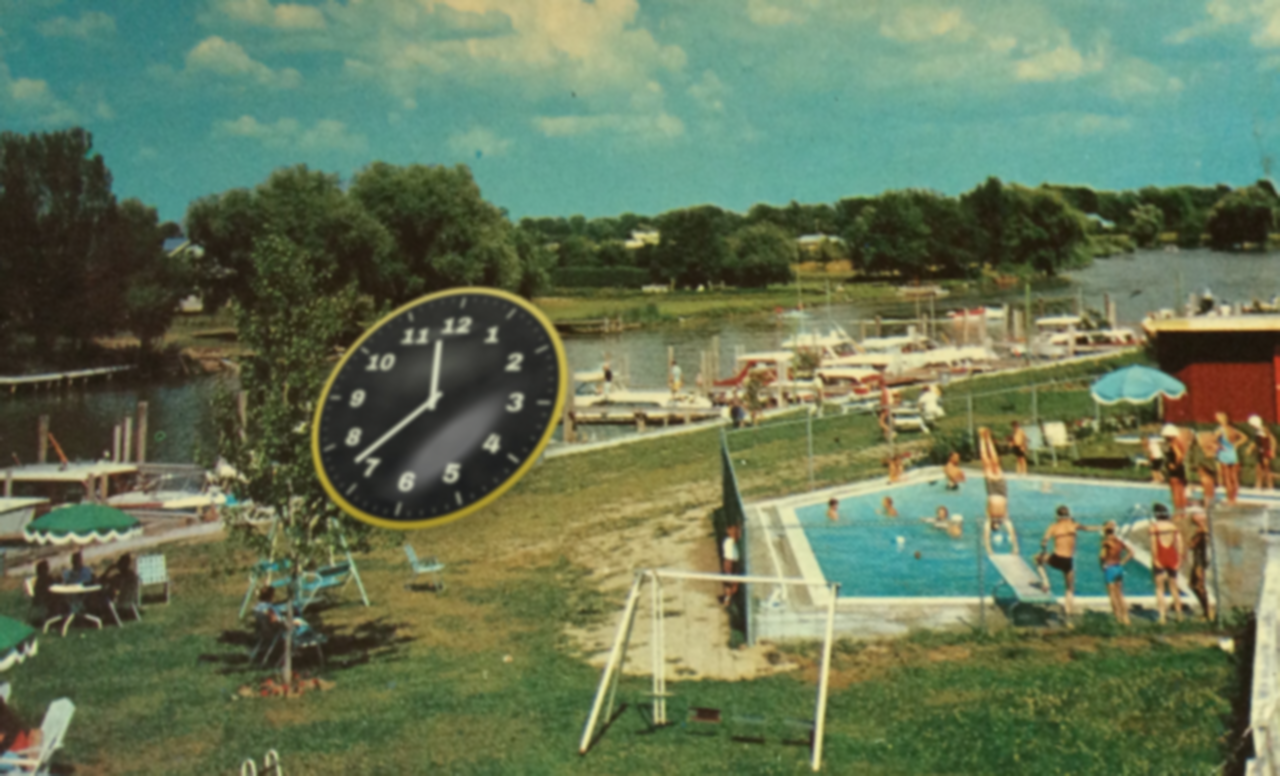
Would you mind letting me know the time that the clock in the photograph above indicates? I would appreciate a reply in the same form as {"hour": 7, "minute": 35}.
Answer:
{"hour": 11, "minute": 37}
